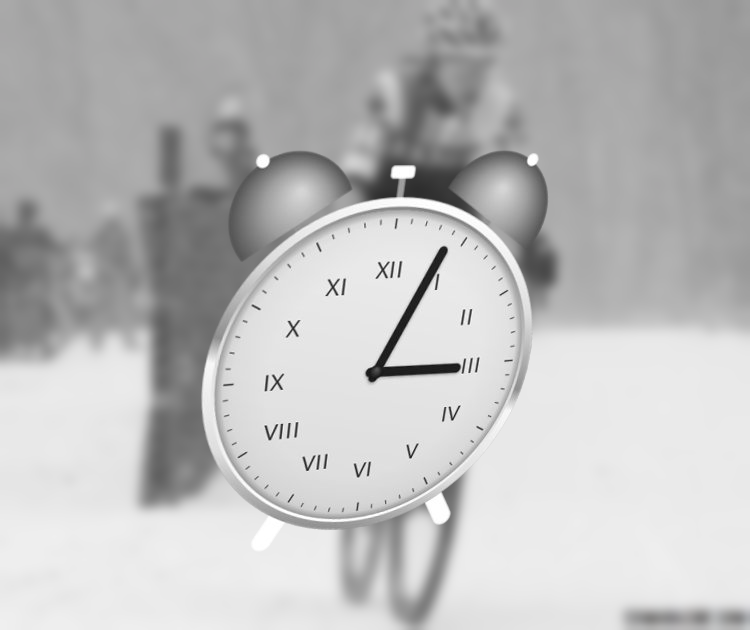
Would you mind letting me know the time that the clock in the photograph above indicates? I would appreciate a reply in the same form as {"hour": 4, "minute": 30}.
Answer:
{"hour": 3, "minute": 4}
